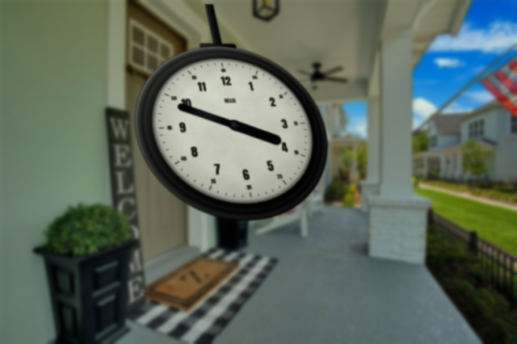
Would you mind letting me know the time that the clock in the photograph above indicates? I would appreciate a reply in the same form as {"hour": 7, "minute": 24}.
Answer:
{"hour": 3, "minute": 49}
